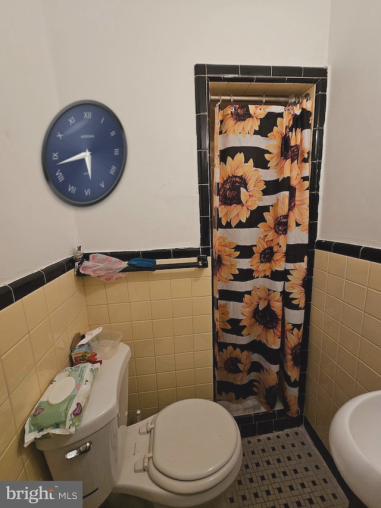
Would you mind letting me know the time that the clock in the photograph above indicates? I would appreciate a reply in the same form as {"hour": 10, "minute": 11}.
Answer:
{"hour": 5, "minute": 43}
